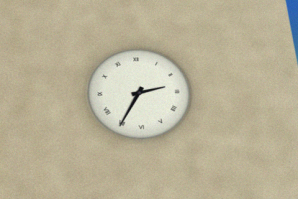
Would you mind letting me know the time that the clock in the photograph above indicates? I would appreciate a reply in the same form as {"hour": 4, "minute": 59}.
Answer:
{"hour": 2, "minute": 35}
